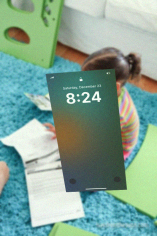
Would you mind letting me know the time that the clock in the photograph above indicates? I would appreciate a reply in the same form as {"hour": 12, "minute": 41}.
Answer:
{"hour": 8, "minute": 24}
